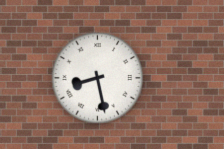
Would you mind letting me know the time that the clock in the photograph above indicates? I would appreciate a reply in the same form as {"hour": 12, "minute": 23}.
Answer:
{"hour": 8, "minute": 28}
